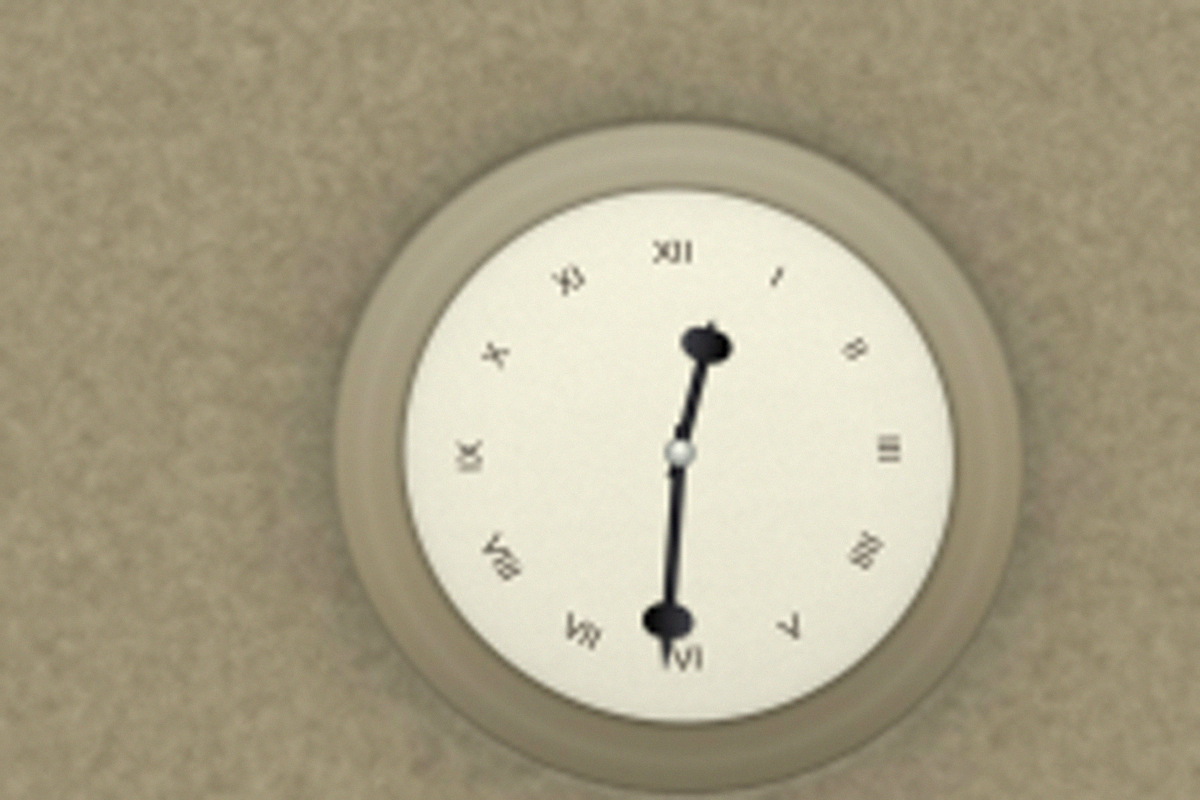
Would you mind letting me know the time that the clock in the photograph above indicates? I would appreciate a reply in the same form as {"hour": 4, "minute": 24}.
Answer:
{"hour": 12, "minute": 31}
